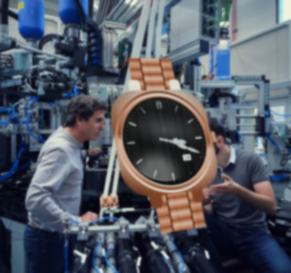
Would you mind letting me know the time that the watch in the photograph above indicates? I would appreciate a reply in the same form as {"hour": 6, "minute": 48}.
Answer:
{"hour": 3, "minute": 19}
